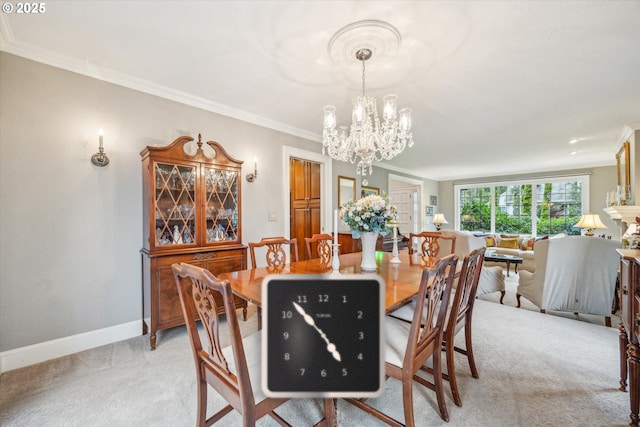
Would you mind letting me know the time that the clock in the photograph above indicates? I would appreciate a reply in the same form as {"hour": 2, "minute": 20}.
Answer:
{"hour": 4, "minute": 53}
